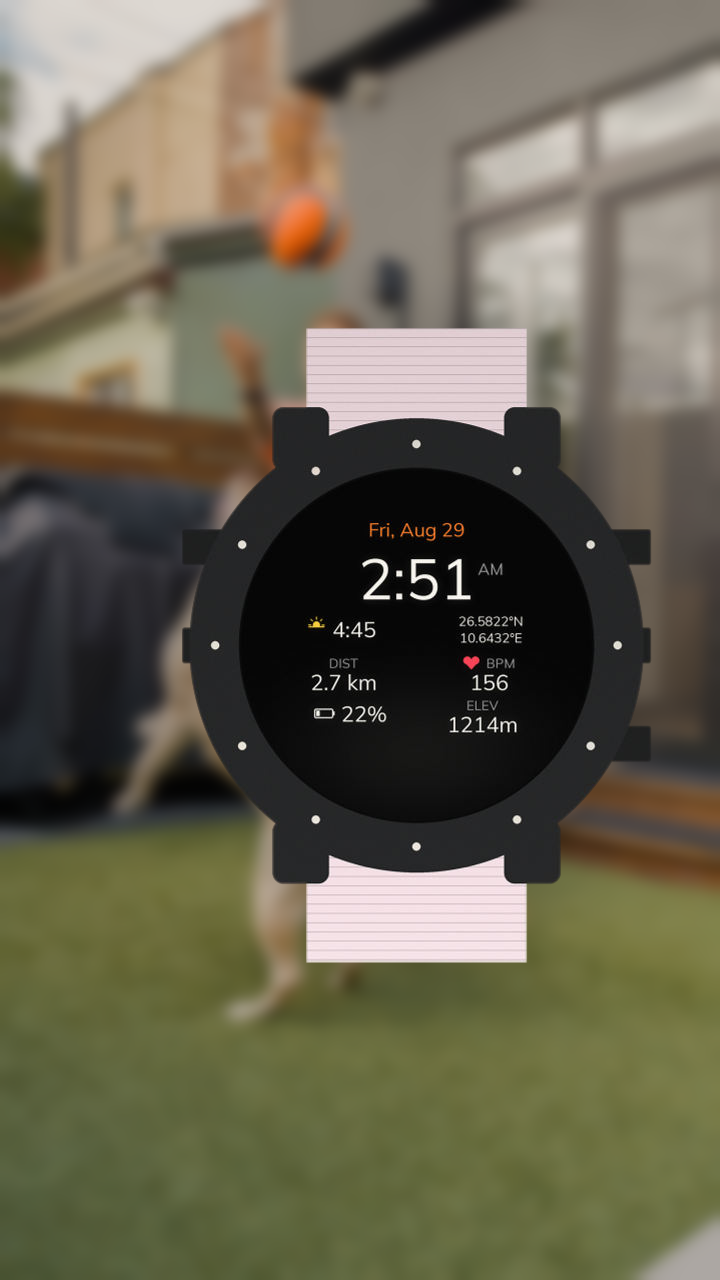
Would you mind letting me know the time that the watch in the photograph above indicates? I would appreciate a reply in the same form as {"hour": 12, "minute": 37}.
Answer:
{"hour": 2, "minute": 51}
